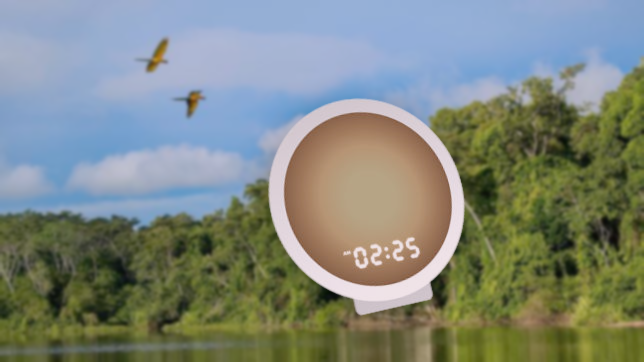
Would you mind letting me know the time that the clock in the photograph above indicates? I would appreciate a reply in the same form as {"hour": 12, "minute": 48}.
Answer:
{"hour": 2, "minute": 25}
